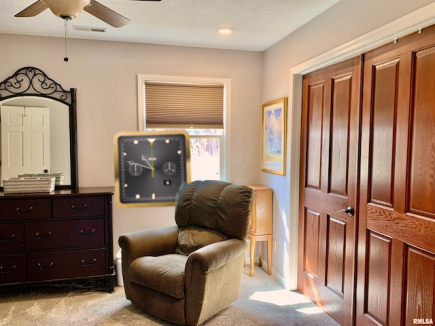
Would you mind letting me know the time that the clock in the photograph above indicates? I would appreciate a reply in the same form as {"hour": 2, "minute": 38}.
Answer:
{"hour": 10, "minute": 48}
